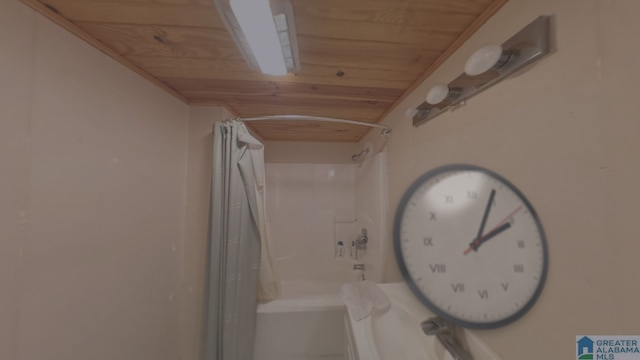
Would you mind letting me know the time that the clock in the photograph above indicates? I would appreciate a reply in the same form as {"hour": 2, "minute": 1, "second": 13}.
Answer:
{"hour": 2, "minute": 4, "second": 9}
